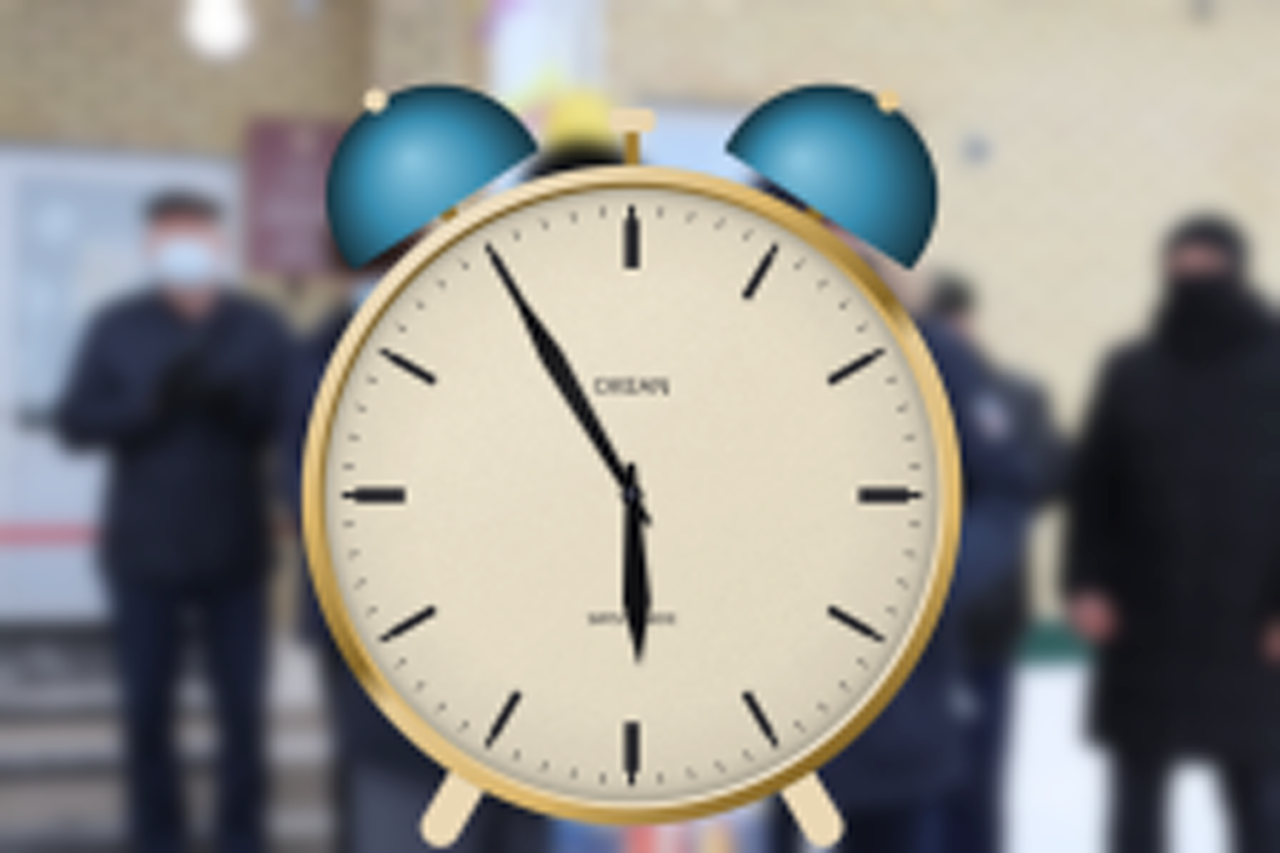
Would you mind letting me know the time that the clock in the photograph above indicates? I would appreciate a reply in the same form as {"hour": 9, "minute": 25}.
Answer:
{"hour": 5, "minute": 55}
